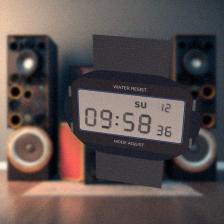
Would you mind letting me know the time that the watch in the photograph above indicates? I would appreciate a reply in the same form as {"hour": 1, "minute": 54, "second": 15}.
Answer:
{"hour": 9, "minute": 58, "second": 36}
